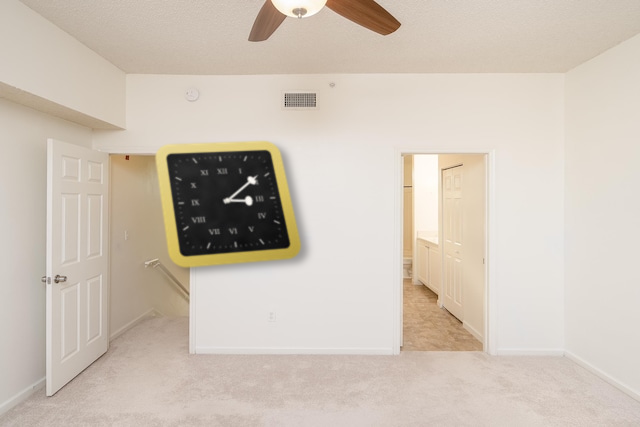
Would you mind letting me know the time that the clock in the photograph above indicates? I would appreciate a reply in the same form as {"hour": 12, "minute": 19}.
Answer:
{"hour": 3, "minute": 9}
